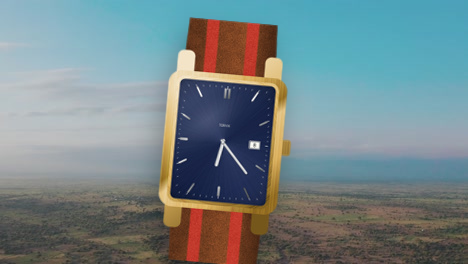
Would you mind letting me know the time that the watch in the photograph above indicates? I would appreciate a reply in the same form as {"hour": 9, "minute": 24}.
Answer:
{"hour": 6, "minute": 23}
